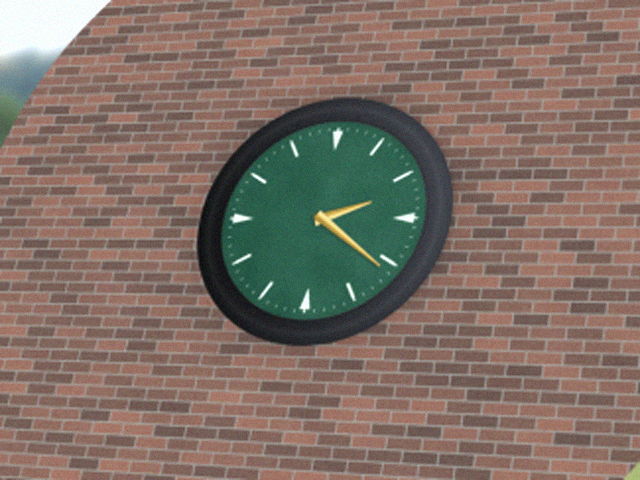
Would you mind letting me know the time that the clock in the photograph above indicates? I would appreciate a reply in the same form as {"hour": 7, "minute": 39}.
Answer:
{"hour": 2, "minute": 21}
